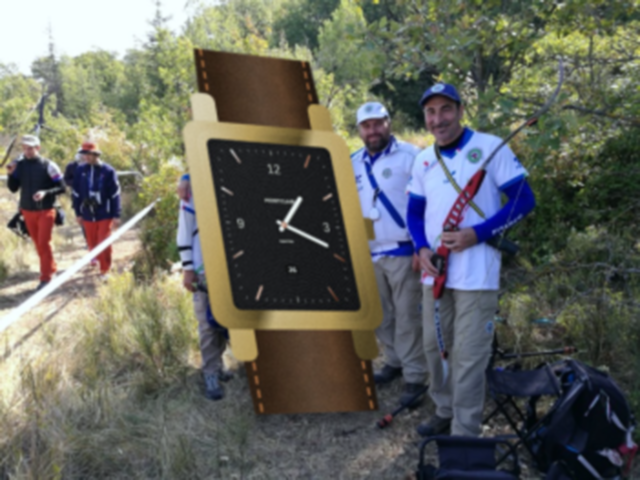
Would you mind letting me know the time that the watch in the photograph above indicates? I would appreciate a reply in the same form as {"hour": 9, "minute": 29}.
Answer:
{"hour": 1, "minute": 19}
